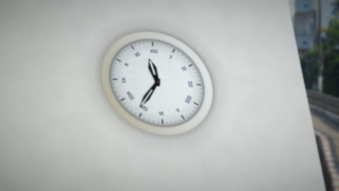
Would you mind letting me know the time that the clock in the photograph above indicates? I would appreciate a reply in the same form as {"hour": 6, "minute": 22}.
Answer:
{"hour": 11, "minute": 36}
